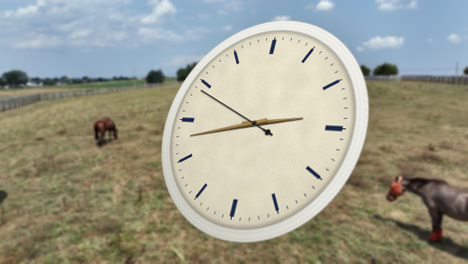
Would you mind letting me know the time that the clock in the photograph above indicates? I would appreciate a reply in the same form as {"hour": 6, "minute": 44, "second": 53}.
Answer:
{"hour": 2, "minute": 42, "second": 49}
